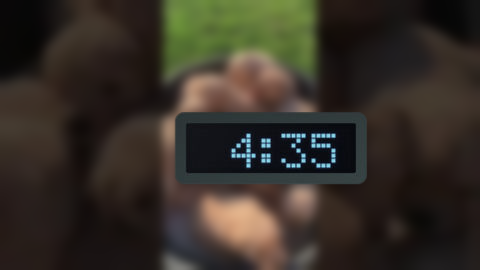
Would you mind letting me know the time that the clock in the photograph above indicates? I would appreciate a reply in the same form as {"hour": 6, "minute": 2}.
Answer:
{"hour": 4, "minute": 35}
